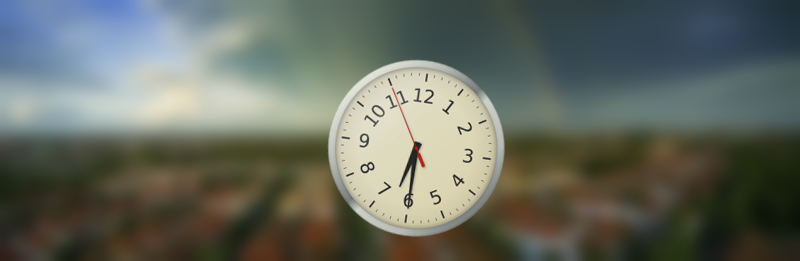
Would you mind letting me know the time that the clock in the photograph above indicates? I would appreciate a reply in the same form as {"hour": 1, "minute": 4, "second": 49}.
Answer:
{"hour": 6, "minute": 29, "second": 55}
